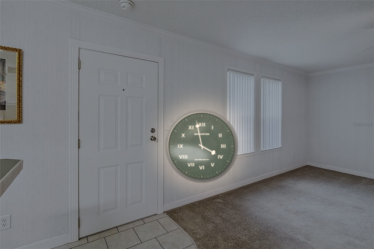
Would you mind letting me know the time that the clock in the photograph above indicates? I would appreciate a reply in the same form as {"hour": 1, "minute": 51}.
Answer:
{"hour": 3, "minute": 58}
